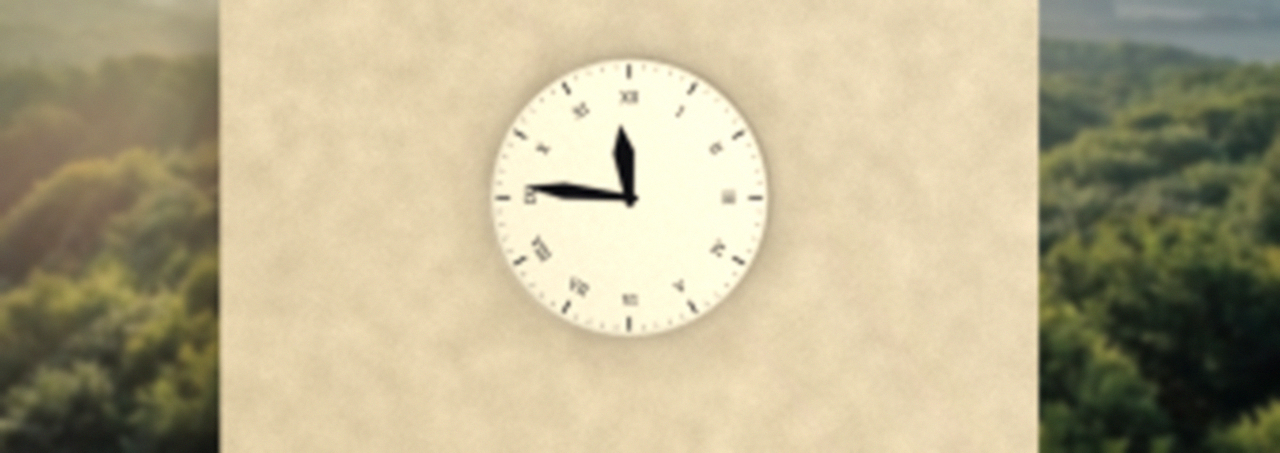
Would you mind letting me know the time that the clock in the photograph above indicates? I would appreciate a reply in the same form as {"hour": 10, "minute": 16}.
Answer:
{"hour": 11, "minute": 46}
